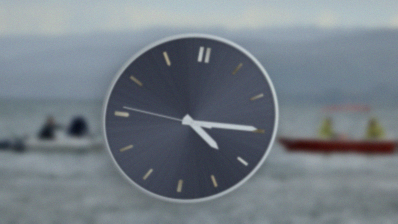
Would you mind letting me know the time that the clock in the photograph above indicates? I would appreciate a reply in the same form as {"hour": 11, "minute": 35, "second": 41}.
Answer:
{"hour": 4, "minute": 14, "second": 46}
